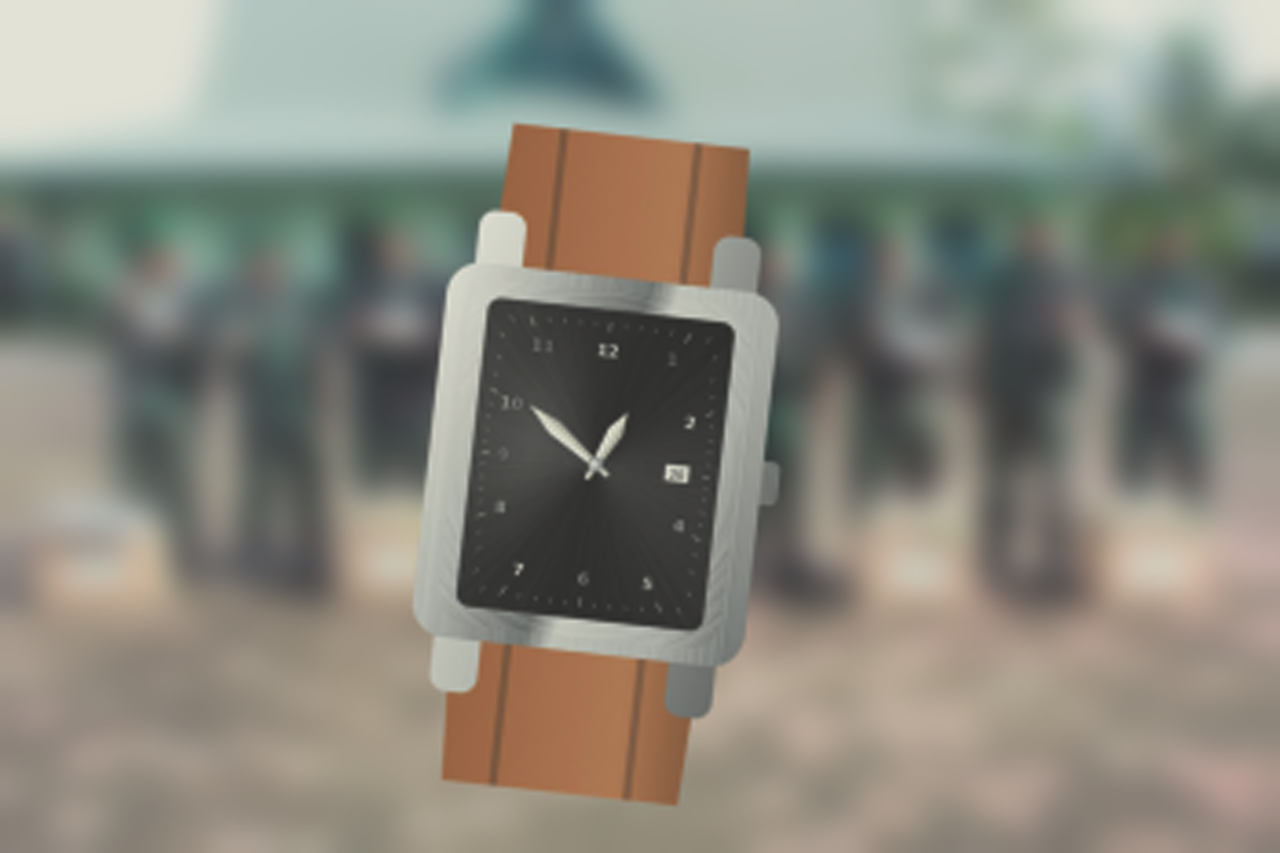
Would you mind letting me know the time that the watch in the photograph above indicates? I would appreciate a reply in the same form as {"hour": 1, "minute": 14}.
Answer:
{"hour": 12, "minute": 51}
